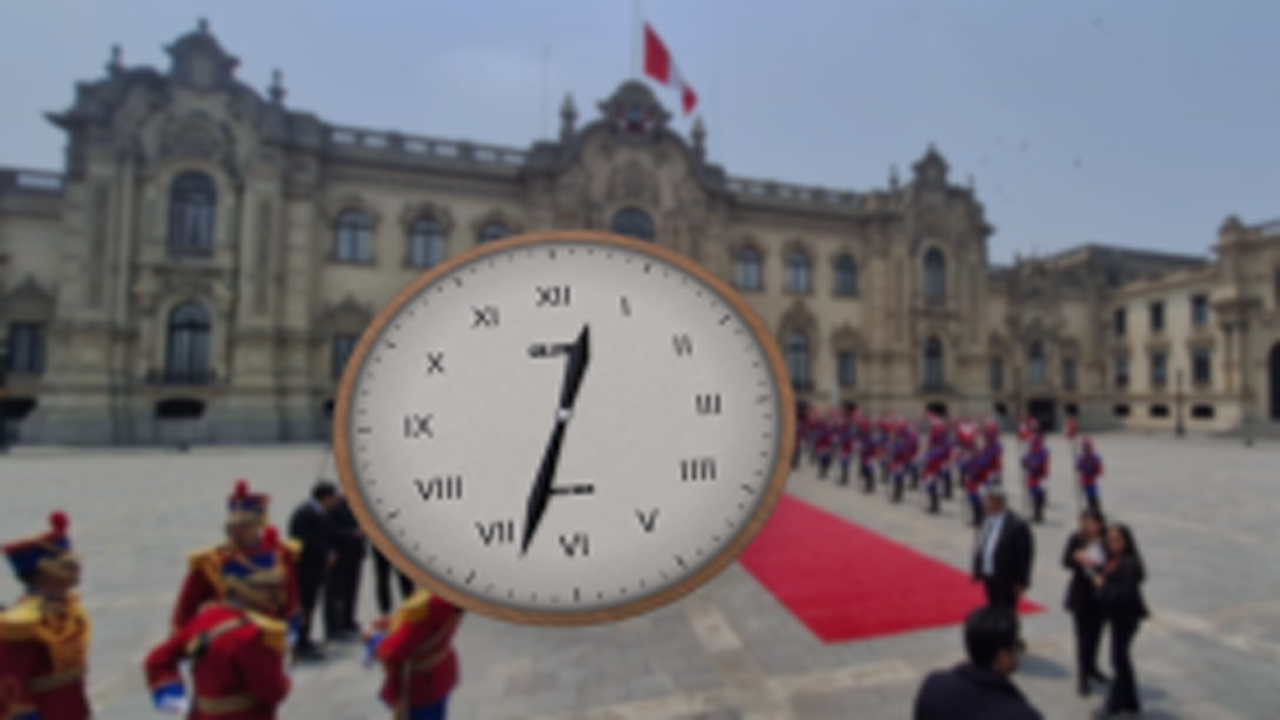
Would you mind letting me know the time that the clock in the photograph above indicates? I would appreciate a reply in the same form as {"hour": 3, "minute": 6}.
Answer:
{"hour": 12, "minute": 33}
